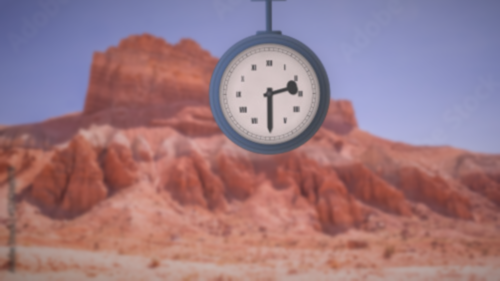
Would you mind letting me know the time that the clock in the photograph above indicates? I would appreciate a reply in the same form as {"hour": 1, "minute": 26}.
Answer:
{"hour": 2, "minute": 30}
